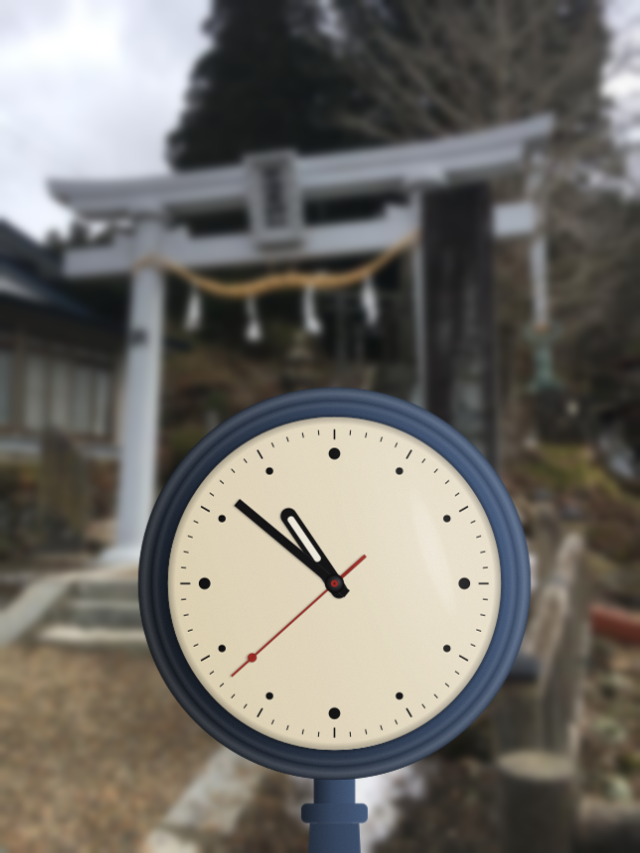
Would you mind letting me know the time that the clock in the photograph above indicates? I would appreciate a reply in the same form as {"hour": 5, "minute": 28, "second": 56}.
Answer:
{"hour": 10, "minute": 51, "second": 38}
